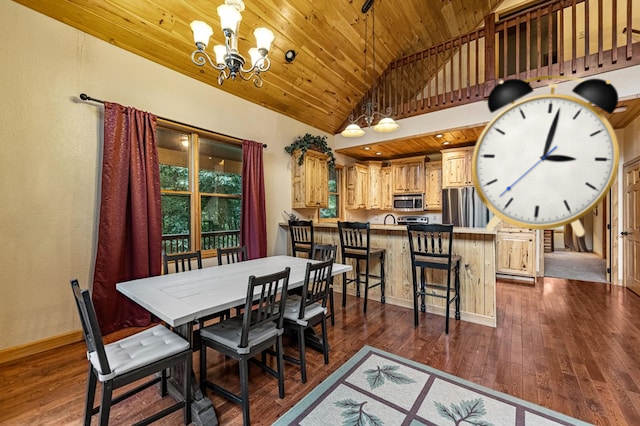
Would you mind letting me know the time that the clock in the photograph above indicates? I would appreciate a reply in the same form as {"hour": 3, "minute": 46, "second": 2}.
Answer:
{"hour": 3, "minute": 1, "second": 37}
